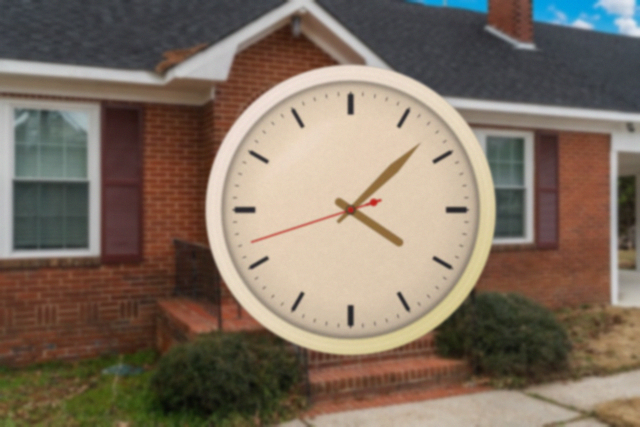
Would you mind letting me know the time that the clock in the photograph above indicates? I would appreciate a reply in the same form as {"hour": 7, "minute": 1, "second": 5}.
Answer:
{"hour": 4, "minute": 7, "second": 42}
